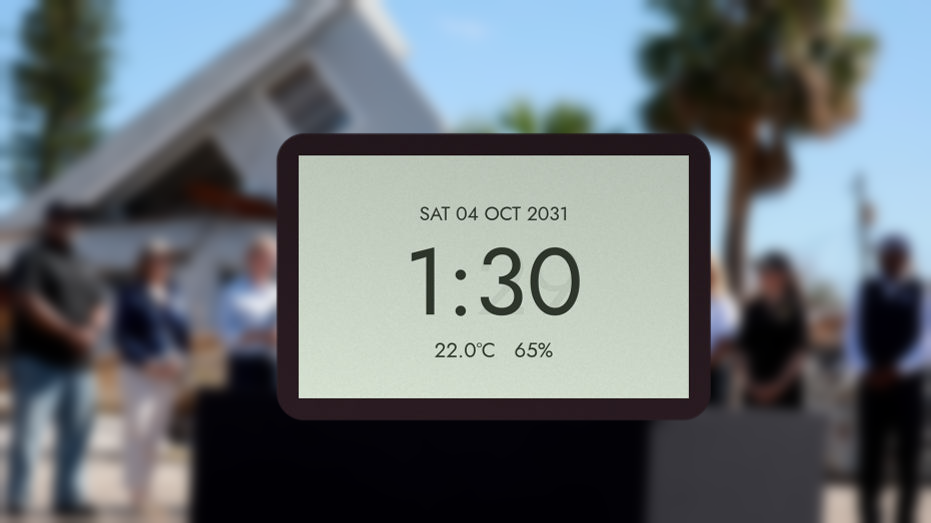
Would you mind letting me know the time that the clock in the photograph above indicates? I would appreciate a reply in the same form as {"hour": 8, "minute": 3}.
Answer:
{"hour": 1, "minute": 30}
